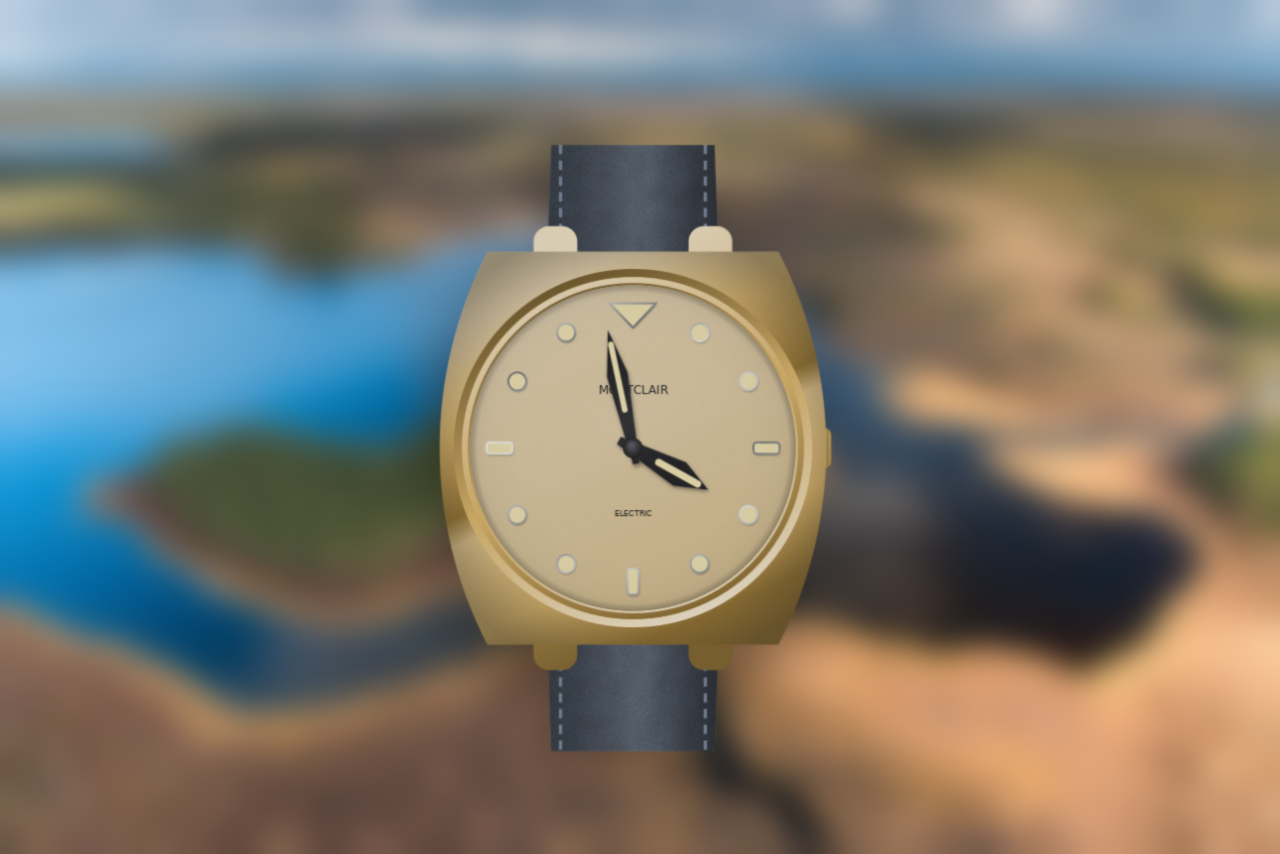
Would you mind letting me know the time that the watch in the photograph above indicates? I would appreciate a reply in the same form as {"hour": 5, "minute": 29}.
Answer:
{"hour": 3, "minute": 58}
